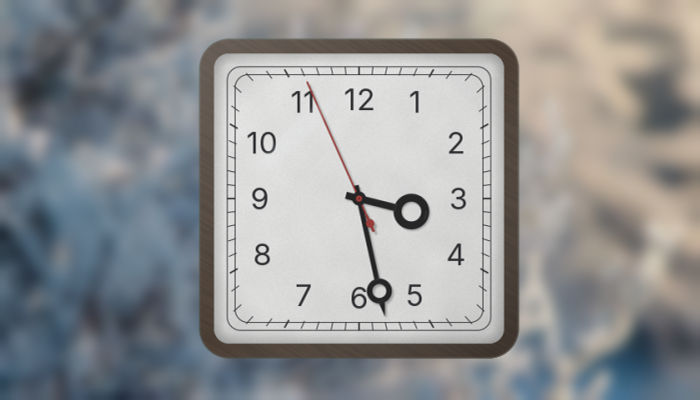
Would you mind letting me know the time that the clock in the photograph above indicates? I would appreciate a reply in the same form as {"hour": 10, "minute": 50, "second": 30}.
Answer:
{"hour": 3, "minute": 27, "second": 56}
